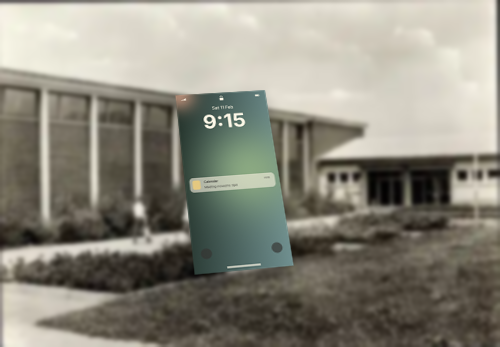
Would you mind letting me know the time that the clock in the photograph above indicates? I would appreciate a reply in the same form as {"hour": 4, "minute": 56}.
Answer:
{"hour": 9, "minute": 15}
